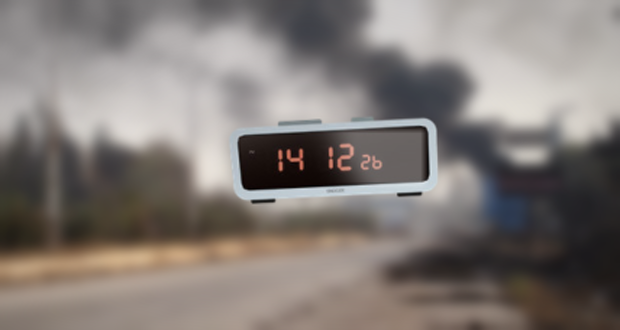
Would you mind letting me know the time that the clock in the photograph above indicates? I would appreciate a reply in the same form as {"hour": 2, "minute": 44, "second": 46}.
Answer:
{"hour": 14, "minute": 12, "second": 26}
